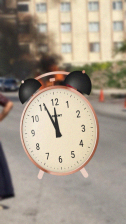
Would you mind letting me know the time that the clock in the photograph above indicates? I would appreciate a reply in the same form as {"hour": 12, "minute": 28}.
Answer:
{"hour": 11, "minute": 56}
